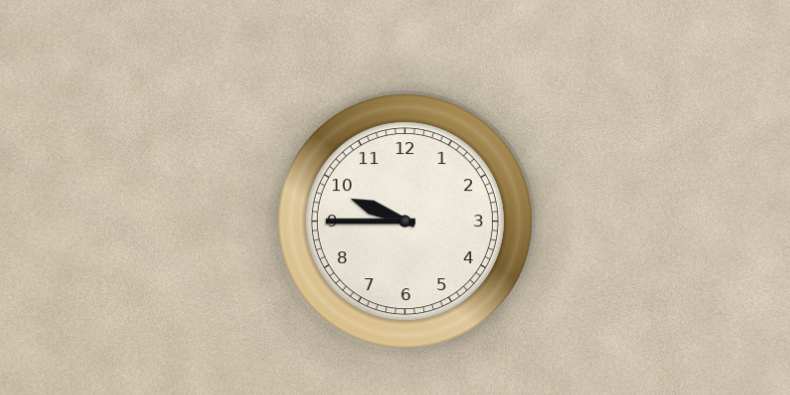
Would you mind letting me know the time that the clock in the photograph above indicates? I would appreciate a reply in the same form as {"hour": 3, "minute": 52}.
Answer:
{"hour": 9, "minute": 45}
